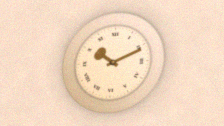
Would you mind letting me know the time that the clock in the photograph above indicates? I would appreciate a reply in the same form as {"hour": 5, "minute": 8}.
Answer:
{"hour": 10, "minute": 11}
